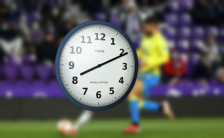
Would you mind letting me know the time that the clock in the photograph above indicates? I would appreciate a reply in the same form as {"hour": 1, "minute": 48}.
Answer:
{"hour": 8, "minute": 11}
